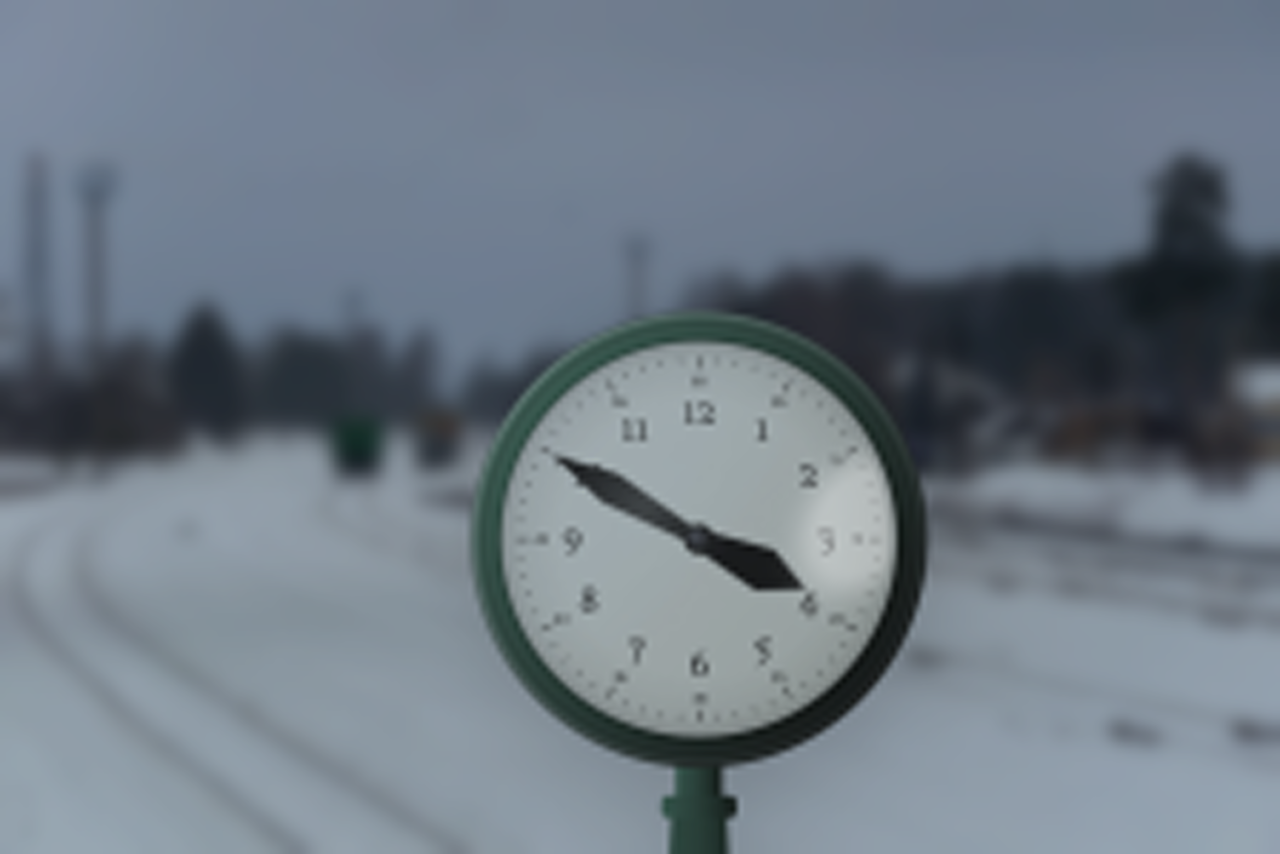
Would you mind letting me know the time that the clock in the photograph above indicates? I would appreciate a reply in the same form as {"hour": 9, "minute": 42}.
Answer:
{"hour": 3, "minute": 50}
